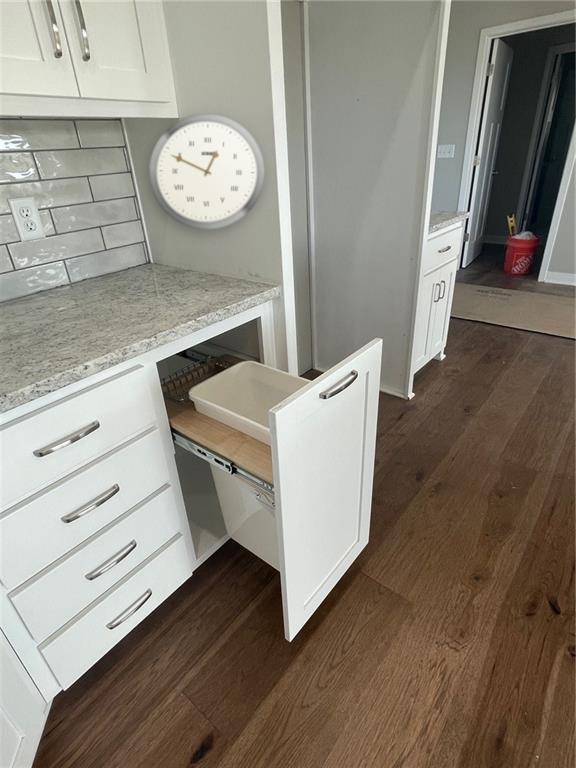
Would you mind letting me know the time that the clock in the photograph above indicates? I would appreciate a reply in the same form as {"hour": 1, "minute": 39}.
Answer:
{"hour": 12, "minute": 49}
